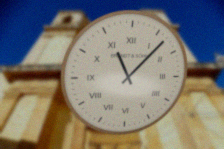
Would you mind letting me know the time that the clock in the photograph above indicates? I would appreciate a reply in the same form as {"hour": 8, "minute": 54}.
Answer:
{"hour": 11, "minute": 7}
